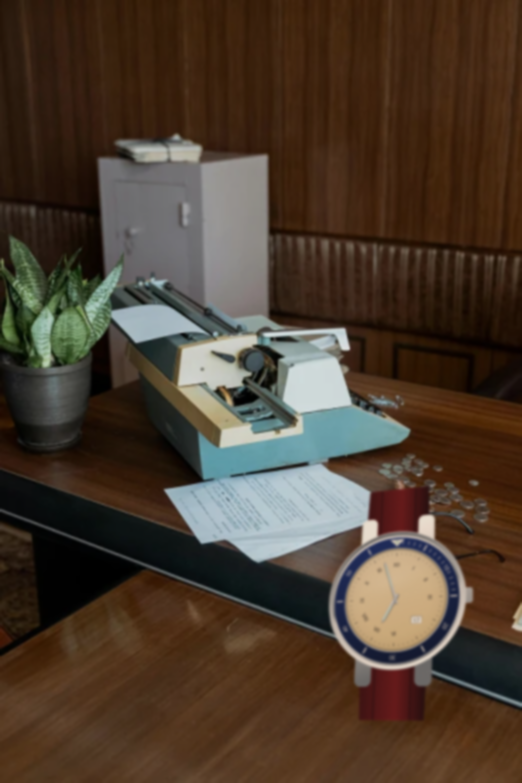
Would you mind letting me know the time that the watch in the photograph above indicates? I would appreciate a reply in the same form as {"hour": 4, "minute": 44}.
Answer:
{"hour": 6, "minute": 57}
